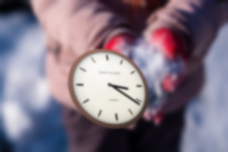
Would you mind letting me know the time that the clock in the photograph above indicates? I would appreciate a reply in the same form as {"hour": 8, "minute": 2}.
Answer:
{"hour": 3, "minute": 21}
